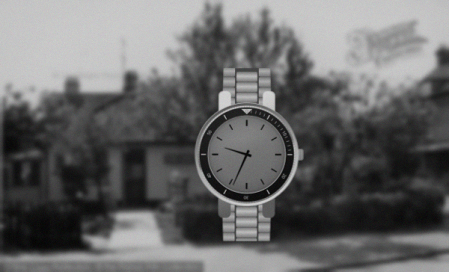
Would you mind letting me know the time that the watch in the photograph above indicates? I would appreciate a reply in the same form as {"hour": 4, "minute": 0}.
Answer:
{"hour": 9, "minute": 34}
